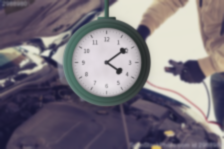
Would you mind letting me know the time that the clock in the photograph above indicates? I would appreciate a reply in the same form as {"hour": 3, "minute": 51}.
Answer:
{"hour": 4, "minute": 9}
